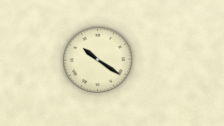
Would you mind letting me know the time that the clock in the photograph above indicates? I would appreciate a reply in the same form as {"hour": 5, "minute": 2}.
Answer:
{"hour": 10, "minute": 21}
